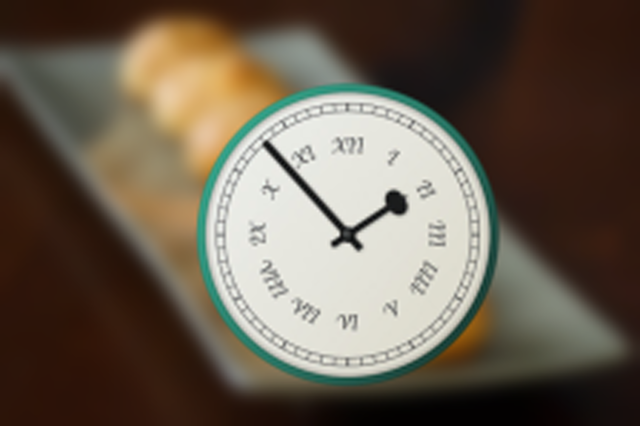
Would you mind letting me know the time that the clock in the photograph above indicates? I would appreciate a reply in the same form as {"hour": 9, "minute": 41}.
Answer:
{"hour": 1, "minute": 53}
